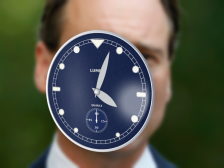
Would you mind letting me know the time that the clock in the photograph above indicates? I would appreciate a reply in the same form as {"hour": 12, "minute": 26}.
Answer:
{"hour": 4, "minute": 3}
